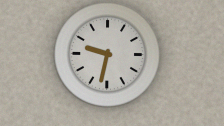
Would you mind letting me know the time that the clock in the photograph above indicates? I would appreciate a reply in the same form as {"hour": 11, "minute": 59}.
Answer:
{"hour": 9, "minute": 32}
